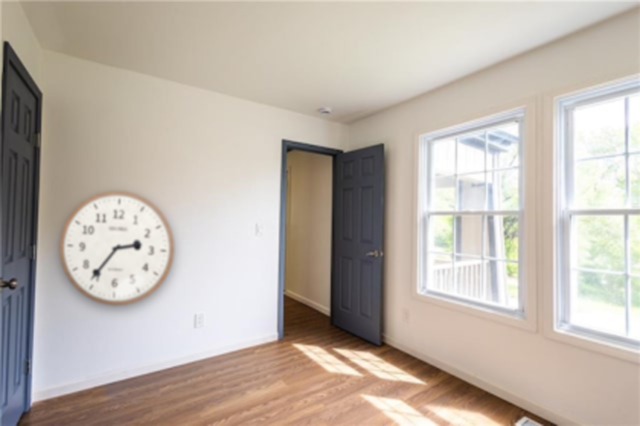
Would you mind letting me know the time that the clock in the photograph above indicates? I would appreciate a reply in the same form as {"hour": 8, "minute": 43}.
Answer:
{"hour": 2, "minute": 36}
